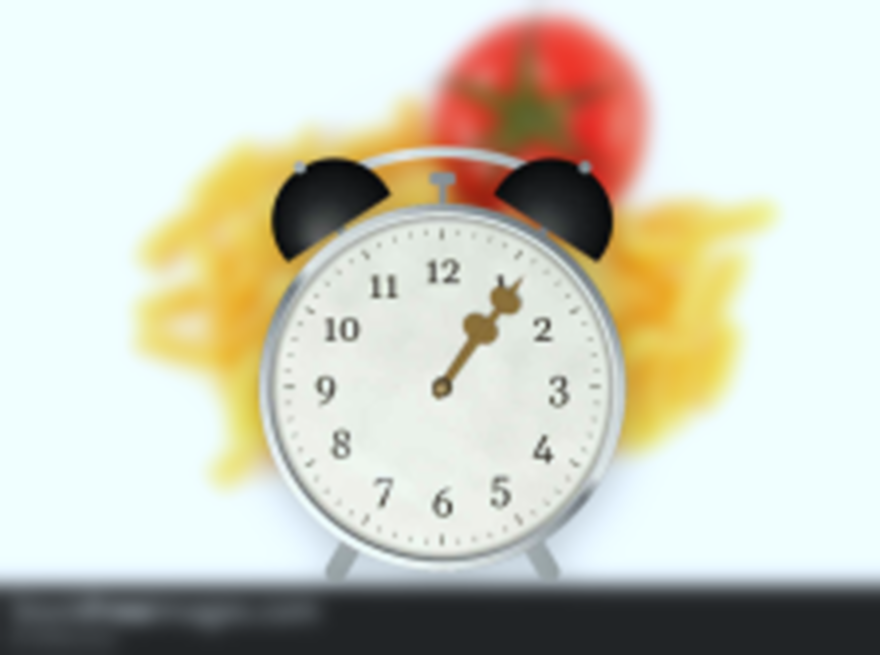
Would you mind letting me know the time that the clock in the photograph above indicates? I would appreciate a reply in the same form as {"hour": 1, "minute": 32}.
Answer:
{"hour": 1, "minute": 6}
